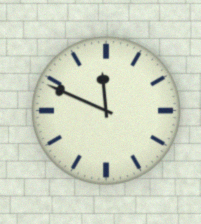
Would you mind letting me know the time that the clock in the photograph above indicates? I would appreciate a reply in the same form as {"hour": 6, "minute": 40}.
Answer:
{"hour": 11, "minute": 49}
